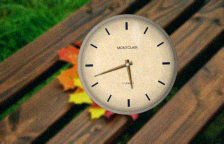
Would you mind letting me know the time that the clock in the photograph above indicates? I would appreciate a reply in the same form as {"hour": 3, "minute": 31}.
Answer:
{"hour": 5, "minute": 42}
